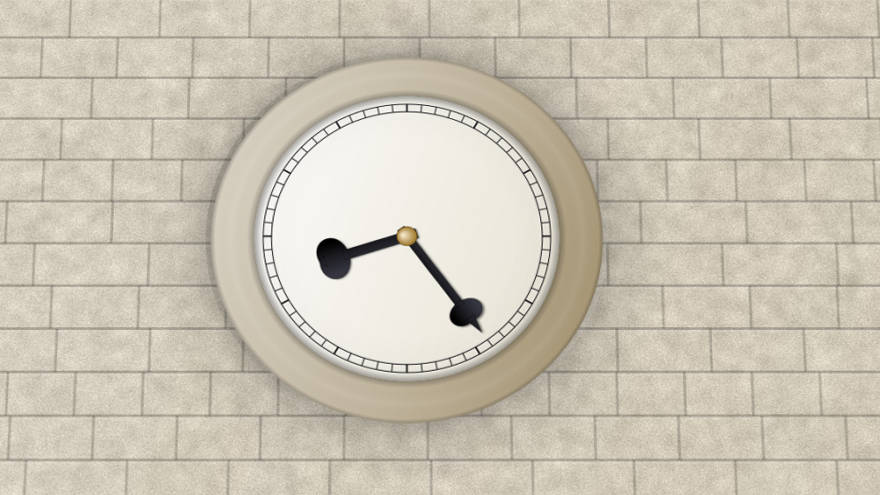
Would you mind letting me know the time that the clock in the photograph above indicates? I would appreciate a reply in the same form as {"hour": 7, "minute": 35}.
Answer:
{"hour": 8, "minute": 24}
